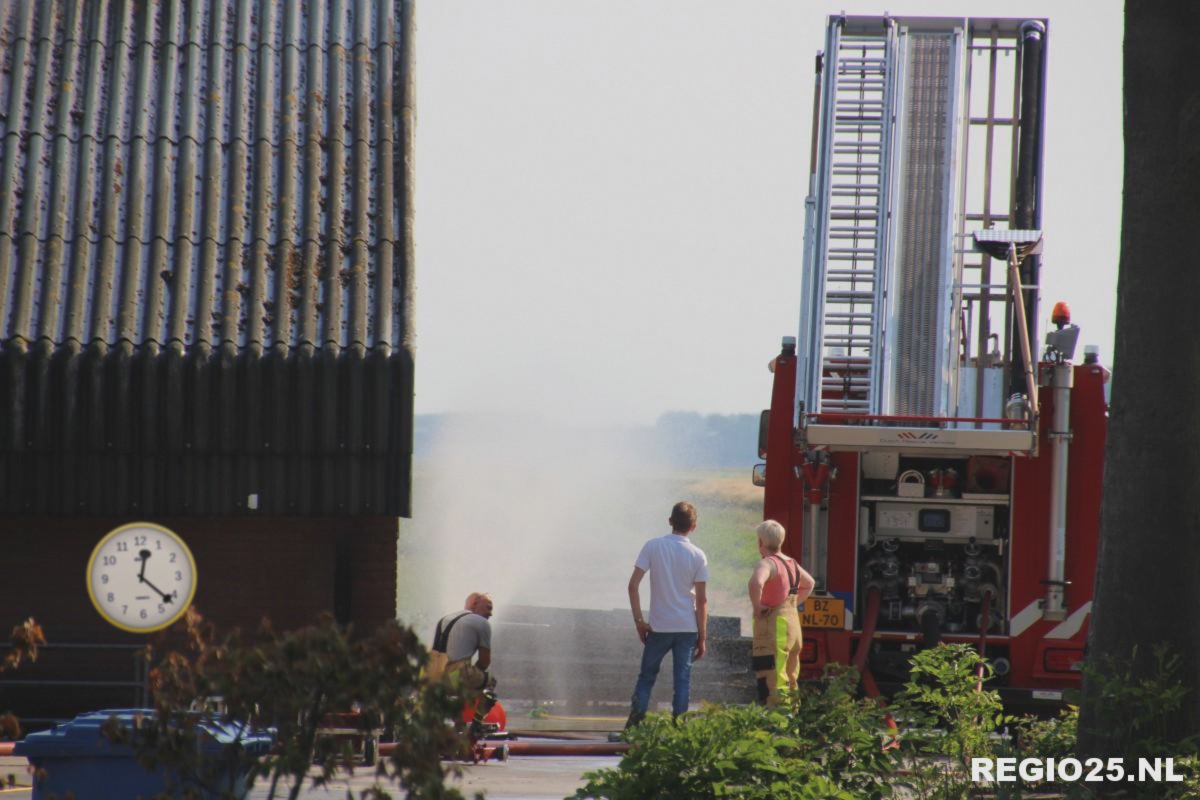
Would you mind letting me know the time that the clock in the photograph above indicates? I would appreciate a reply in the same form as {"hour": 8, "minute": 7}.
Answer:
{"hour": 12, "minute": 22}
